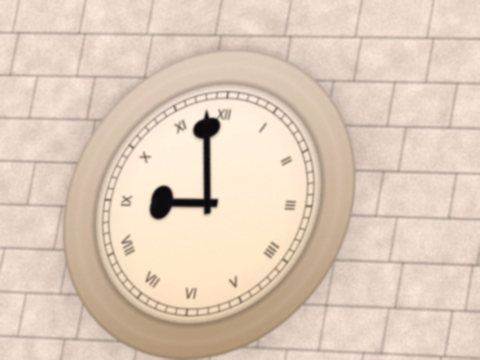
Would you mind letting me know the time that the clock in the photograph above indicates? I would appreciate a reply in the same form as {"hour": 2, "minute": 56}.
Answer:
{"hour": 8, "minute": 58}
